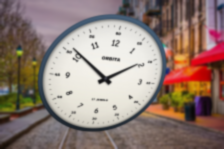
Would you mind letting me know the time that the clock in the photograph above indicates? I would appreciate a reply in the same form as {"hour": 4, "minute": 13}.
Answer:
{"hour": 1, "minute": 51}
